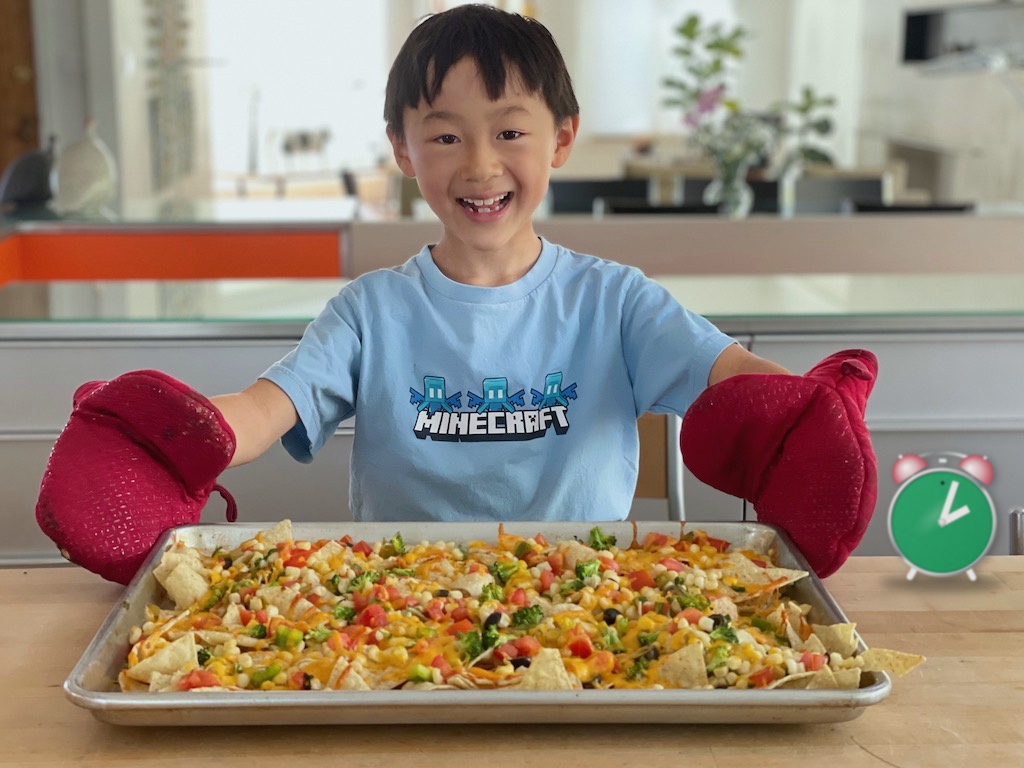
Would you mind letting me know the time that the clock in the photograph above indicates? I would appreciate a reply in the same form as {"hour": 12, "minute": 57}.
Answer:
{"hour": 2, "minute": 3}
